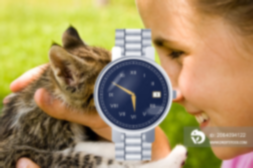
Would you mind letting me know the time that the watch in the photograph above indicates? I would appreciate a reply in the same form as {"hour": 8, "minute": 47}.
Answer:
{"hour": 5, "minute": 50}
